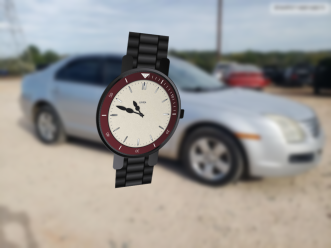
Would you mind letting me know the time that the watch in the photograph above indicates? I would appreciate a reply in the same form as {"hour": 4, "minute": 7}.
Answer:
{"hour": 10, "minute": 48}
